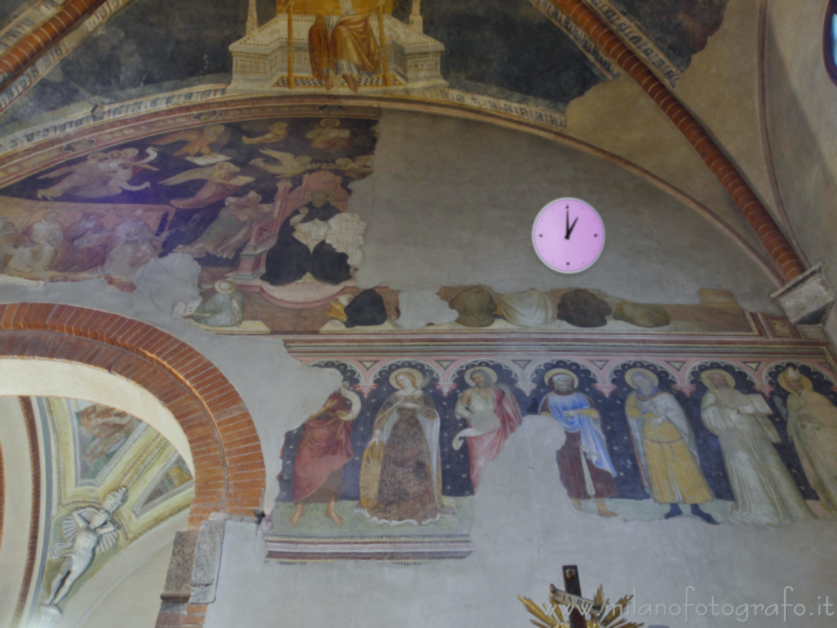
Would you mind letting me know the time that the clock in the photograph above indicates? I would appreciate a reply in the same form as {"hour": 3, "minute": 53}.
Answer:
{"hour": 1, "minute": 0}
